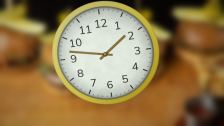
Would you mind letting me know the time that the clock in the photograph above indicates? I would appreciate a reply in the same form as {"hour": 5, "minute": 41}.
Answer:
{"hour": 1, "minute": 47}
